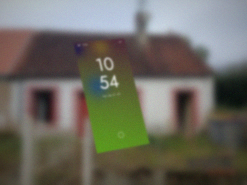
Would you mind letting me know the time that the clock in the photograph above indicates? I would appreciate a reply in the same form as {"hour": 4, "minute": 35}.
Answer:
{"hour": 10, "minute": 54}
